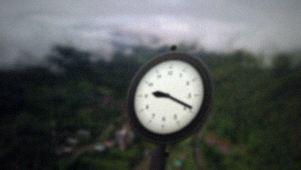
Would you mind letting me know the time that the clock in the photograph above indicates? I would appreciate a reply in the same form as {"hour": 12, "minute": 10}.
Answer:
{"hour": 9, "minute": 19}
